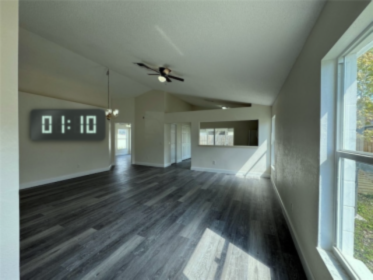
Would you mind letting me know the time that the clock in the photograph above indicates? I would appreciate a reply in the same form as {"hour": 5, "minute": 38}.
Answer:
{"hour": 1, "minute": 10}
